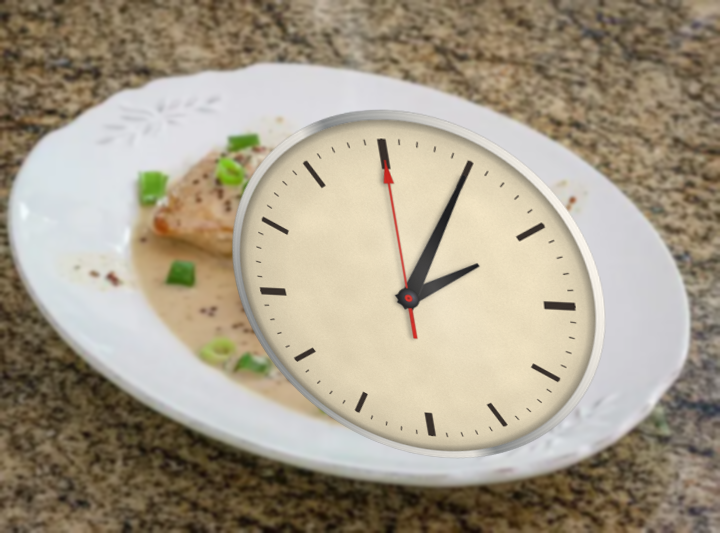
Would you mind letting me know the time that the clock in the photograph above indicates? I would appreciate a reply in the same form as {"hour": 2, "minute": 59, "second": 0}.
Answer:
{"hour": 2, "minute": 5, "second": 0}
